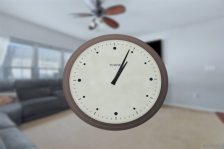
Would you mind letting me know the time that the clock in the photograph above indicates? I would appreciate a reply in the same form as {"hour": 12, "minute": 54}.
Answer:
{"hour": 1, "minute": 4}
